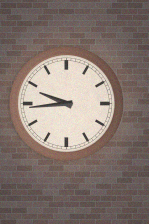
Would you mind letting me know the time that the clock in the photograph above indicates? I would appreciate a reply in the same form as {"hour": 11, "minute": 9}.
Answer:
{"hour": 9, "minute": 44}
